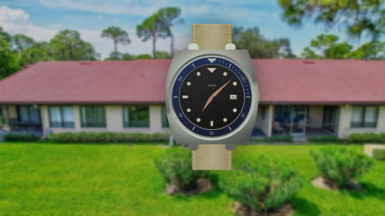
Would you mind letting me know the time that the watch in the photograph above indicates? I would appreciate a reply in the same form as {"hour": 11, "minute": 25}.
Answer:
{"hour": 7, "minute": 8}
